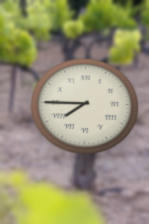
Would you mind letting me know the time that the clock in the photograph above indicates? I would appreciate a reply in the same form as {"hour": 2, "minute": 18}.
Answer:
{"hour": 7, "minute": 45}
